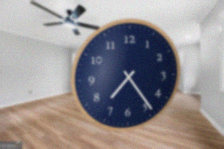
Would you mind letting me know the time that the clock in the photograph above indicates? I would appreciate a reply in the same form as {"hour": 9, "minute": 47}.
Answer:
{"hour": 7, "minute": 24}
